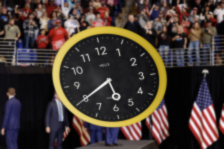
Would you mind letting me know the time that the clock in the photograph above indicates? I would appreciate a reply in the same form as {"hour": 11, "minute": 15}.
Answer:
{"hour": 5, "minute": 40}
